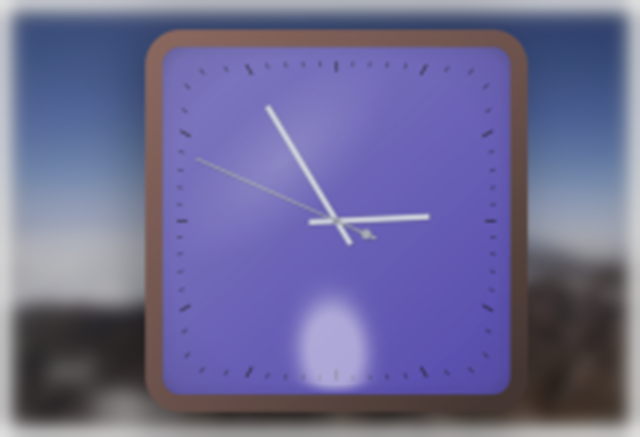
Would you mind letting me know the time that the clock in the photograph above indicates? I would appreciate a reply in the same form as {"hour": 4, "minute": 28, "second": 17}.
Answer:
{"hour": 2, "minute": 54, "second": 49}
